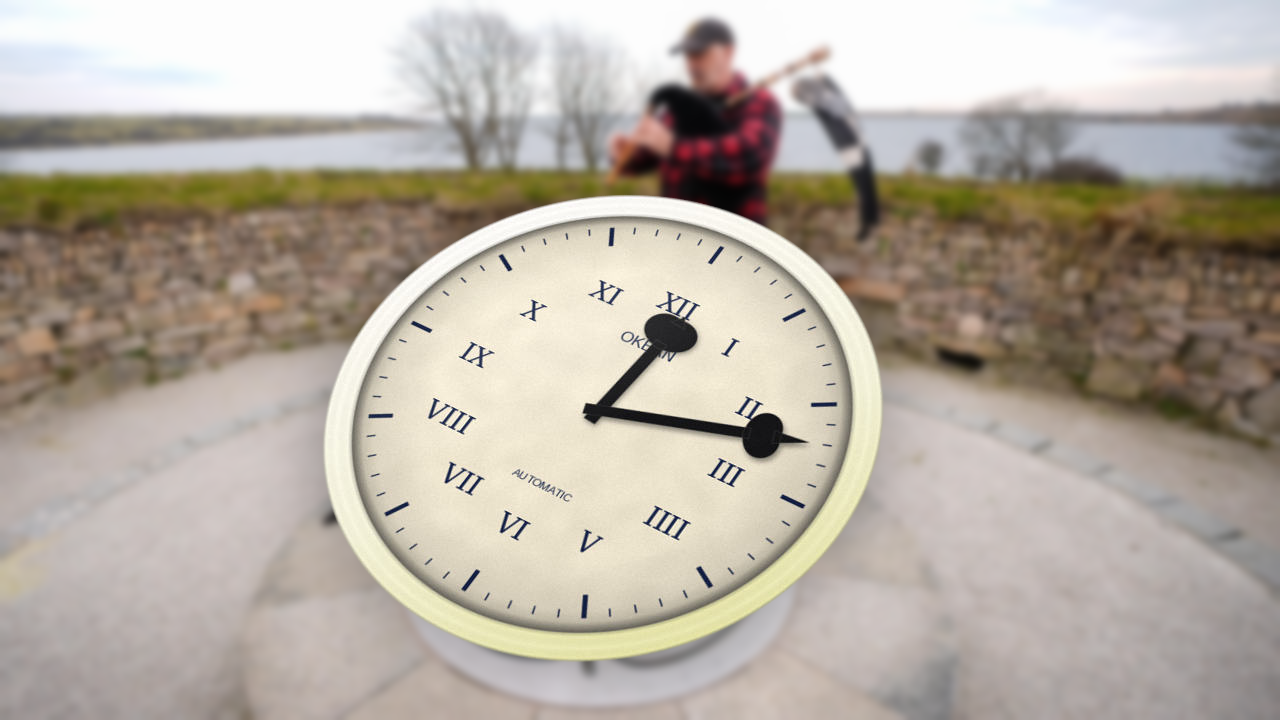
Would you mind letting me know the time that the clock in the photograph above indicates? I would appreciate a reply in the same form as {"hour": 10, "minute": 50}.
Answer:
{"hour": 12, "minute": 12}
